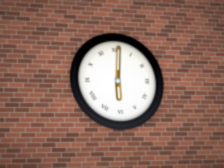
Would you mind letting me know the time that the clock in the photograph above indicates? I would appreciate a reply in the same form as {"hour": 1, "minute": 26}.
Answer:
{"hour": 6, "minute": 1}
